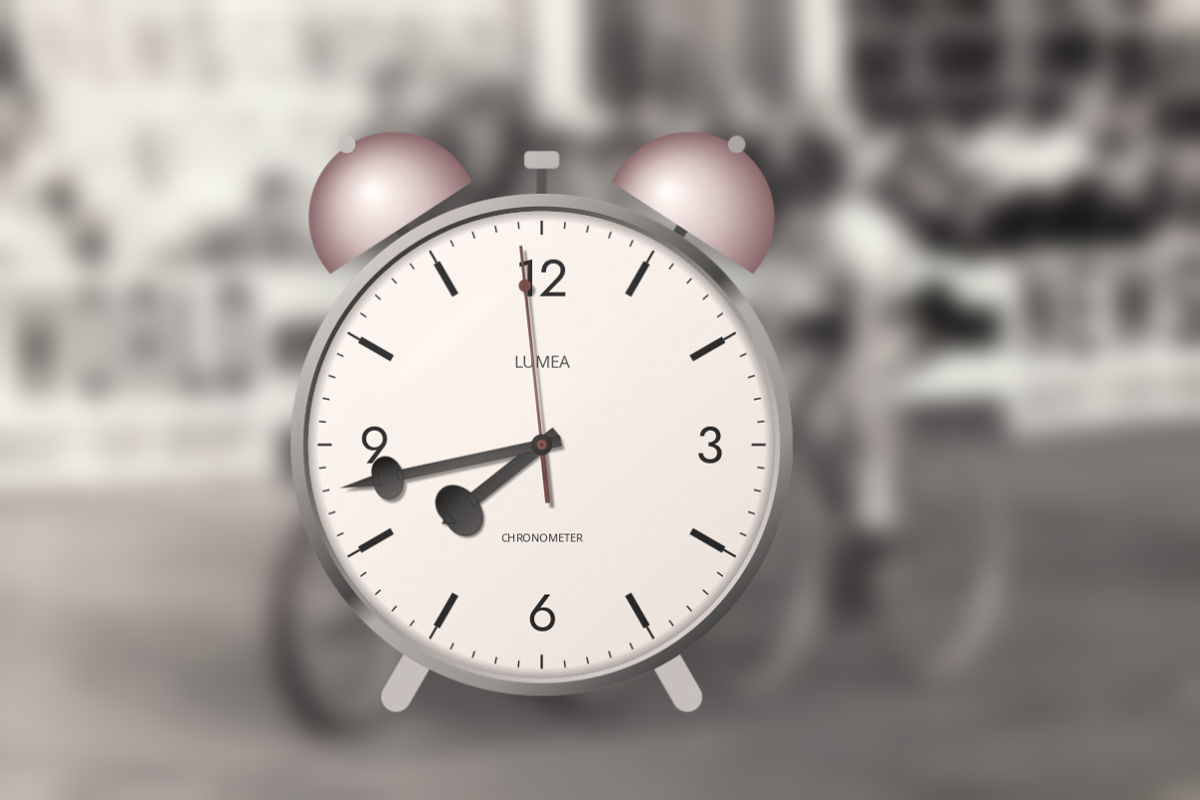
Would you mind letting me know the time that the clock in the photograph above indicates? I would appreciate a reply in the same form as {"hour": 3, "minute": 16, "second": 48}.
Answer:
{"hour": 7, "minute": 42, "second": 59}
